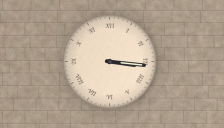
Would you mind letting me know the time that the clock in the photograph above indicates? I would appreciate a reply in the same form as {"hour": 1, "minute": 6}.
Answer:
{"hour": 3, "minute": 16}
